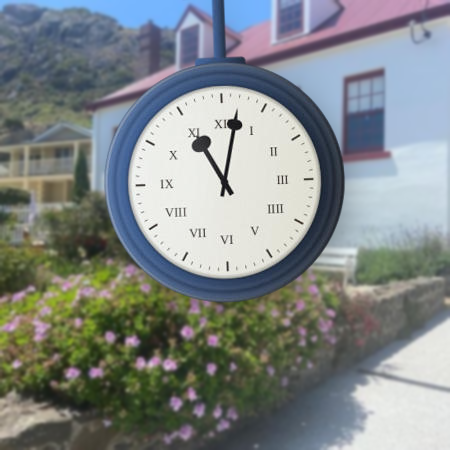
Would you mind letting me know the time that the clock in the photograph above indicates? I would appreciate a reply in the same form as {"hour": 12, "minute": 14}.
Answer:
{"hour": 11, "minute": 2}
